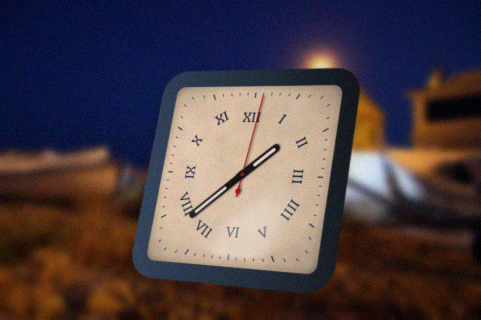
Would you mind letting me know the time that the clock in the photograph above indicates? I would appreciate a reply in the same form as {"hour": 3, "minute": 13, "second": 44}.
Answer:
{"hour": 1, "minute": 38, "second": 1}
